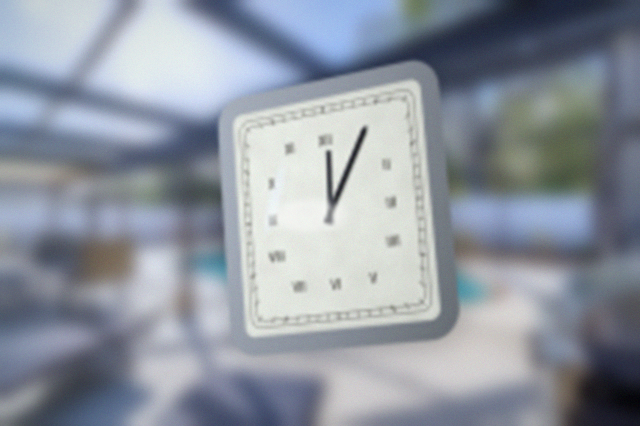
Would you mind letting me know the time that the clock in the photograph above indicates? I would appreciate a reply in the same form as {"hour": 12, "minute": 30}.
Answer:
{"hour": 12, "minute": 5}
